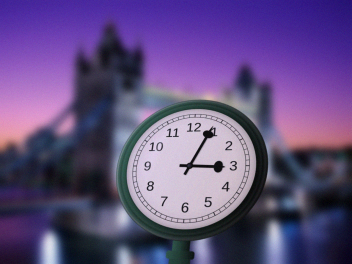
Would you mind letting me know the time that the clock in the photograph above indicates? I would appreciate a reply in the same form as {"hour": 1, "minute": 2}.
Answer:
{"hour": 3, "minute": 4}
